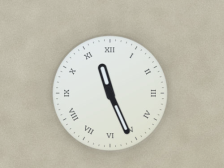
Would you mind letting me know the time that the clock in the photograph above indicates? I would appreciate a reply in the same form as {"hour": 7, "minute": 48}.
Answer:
{"hour": 11, "minute": 26}
